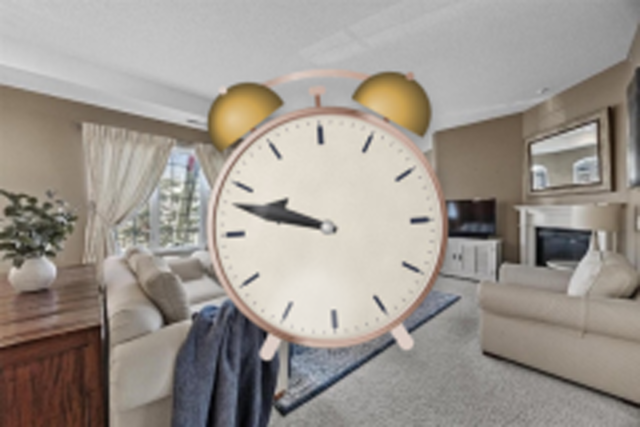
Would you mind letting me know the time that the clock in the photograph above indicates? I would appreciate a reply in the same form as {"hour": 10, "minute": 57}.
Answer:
{"hour": 9, "minute": 48}
